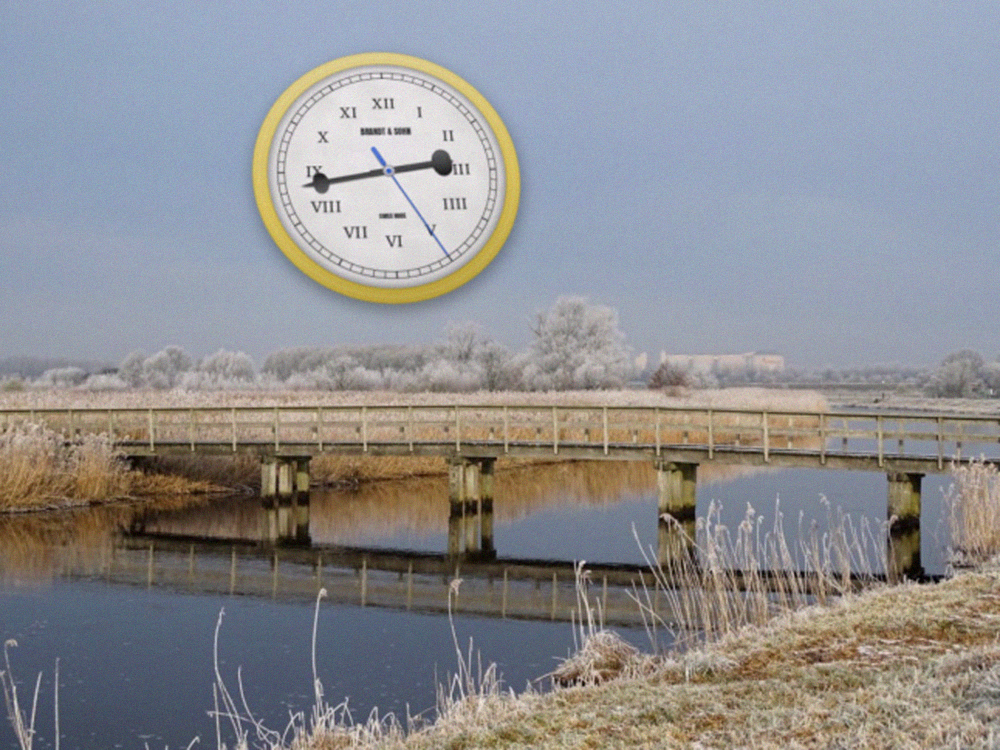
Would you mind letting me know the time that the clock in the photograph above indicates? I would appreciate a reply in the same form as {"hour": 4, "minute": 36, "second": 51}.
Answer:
{"hour": 2, "minute": 43, "second": 25}
